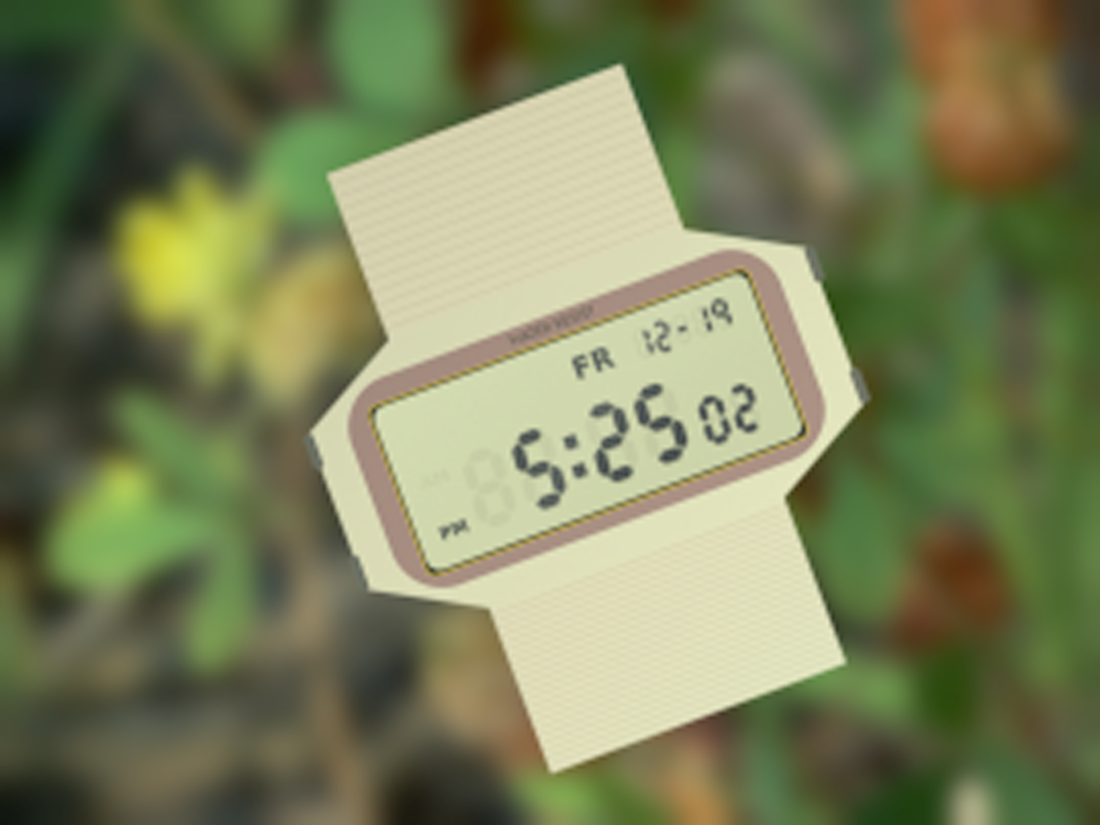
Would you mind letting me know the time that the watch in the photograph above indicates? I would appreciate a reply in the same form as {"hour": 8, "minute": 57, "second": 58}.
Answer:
{"hour": 5, "minute": 25, "second": 2}
